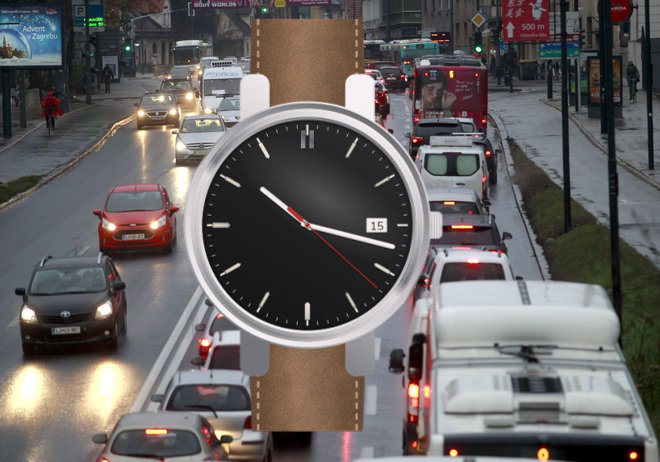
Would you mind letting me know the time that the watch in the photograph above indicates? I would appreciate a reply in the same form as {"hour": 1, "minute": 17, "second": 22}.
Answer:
{"hour": 10, "minute": 17, "second": 22}
